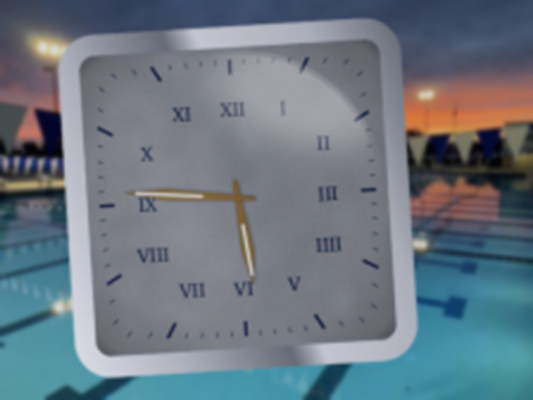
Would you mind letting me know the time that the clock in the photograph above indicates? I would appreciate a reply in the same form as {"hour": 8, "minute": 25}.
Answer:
{"hour": 5, "minute": 46}
